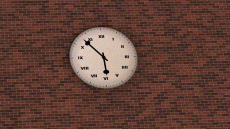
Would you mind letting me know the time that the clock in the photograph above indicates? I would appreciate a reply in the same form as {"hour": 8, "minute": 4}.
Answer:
{"hour": 5, "minute": 53}
